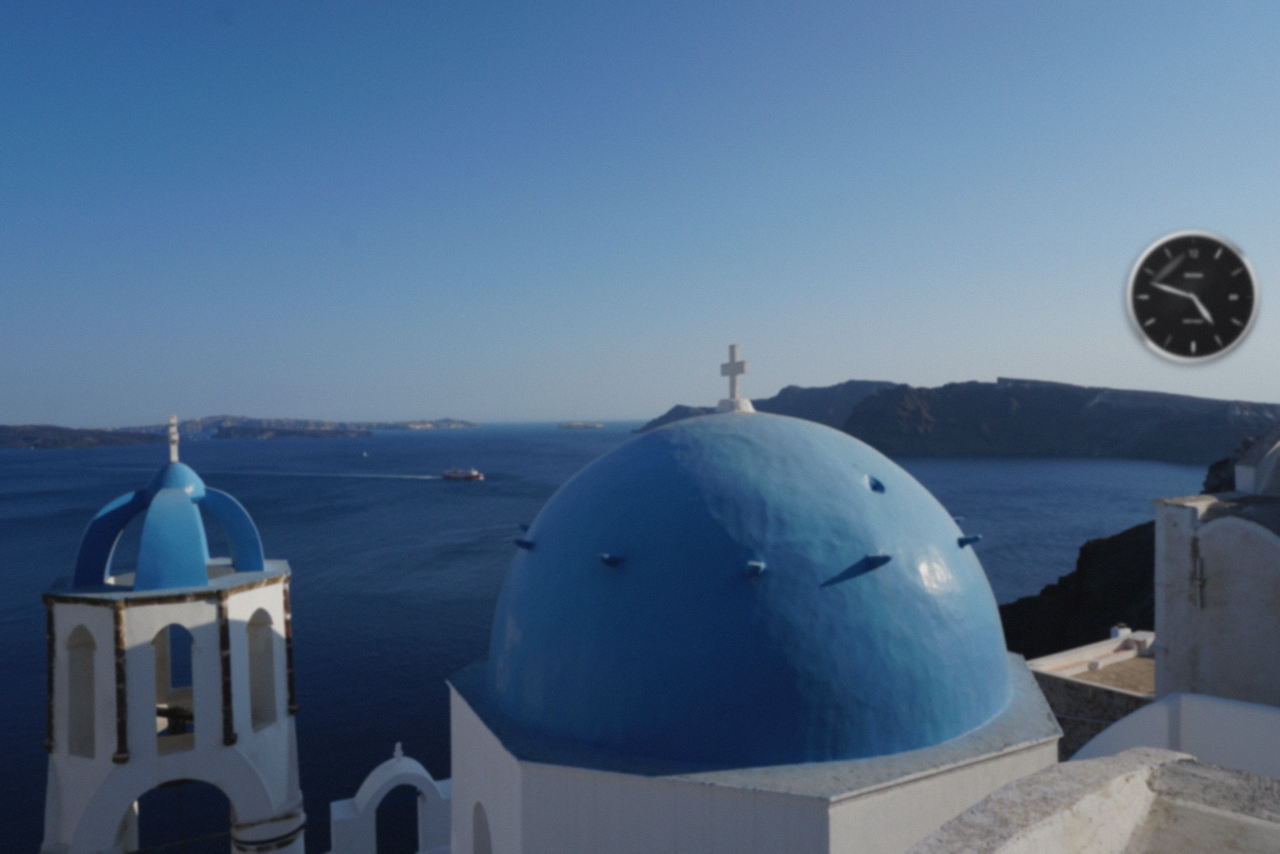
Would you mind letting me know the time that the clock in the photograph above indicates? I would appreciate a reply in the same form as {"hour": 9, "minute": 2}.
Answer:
{"hour": 4, "minute": 48}
